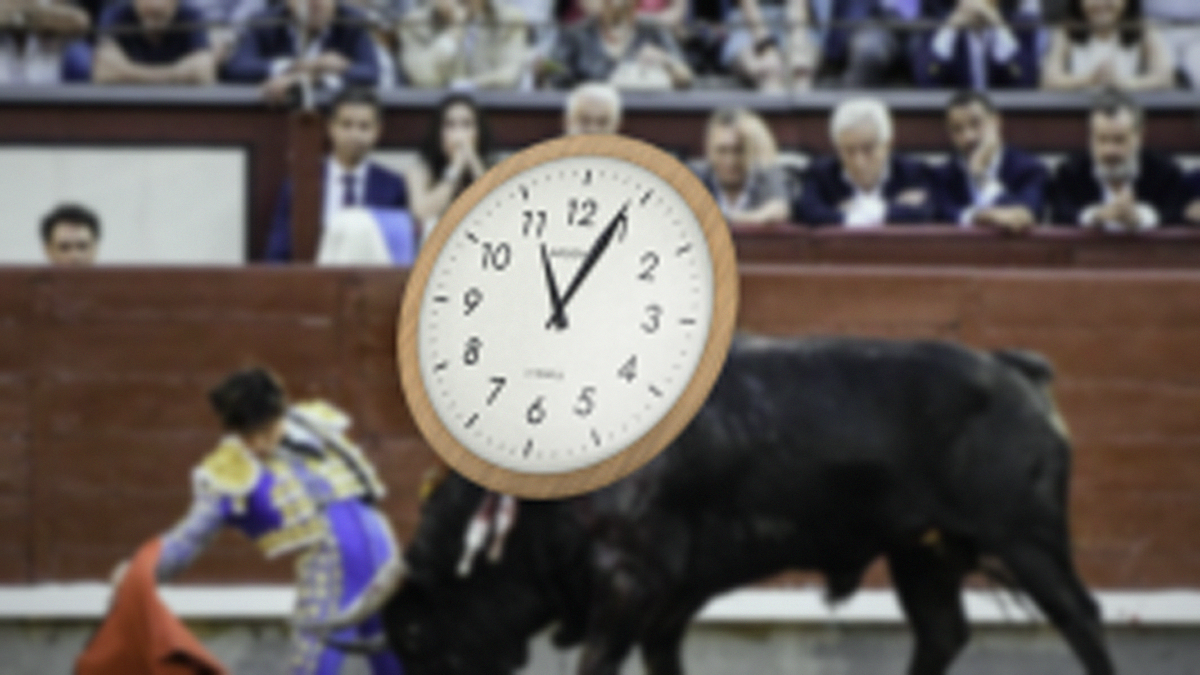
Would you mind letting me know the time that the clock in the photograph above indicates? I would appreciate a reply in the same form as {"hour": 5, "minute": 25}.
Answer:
{"hour": 11, "minute": 4}
